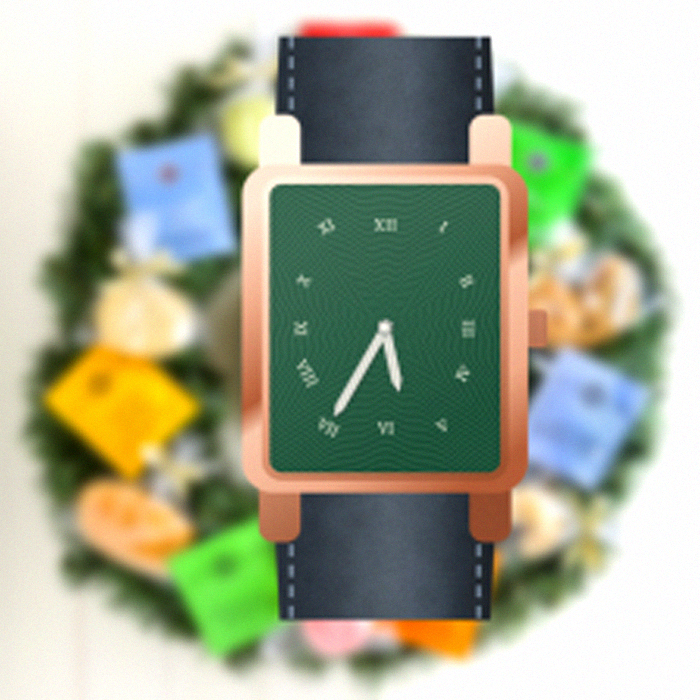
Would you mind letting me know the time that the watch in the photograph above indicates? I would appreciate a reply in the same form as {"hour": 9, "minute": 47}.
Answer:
{"hour": 5, "minute": 35}
